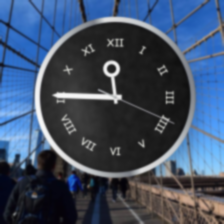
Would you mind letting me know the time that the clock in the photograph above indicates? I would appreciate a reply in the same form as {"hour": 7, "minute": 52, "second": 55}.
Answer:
{"hour": 11, "minute": 45, "second": 19}
